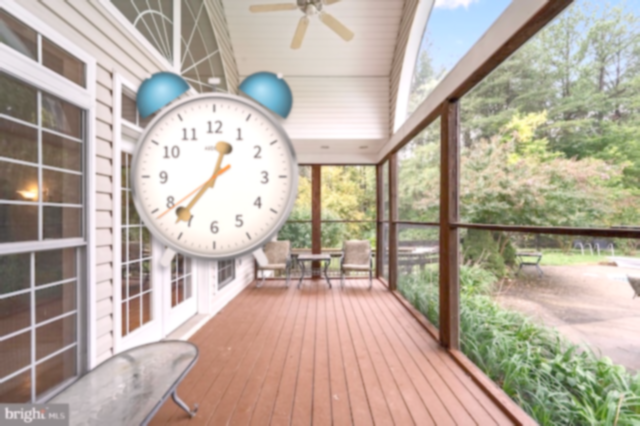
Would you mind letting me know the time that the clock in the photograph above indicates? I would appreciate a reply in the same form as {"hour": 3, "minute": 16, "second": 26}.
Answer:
{"hour": 12, "minute": 36, "second": 39}
